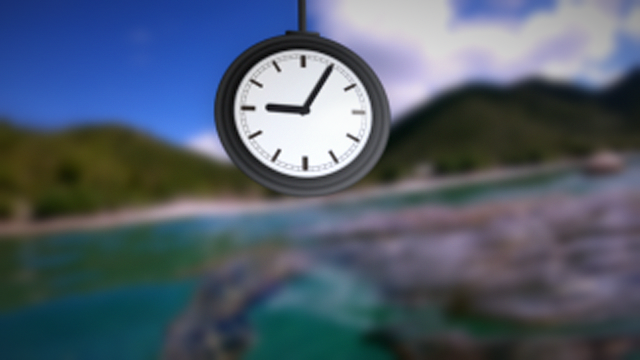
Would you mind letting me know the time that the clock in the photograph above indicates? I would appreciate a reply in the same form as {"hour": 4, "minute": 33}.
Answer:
{"hour": 9, "minute": 5}
